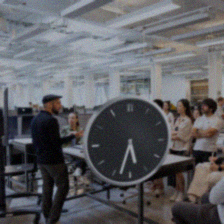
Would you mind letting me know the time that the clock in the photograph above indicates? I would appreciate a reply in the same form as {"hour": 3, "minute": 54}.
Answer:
{"hour": 5, "minute": 33}
